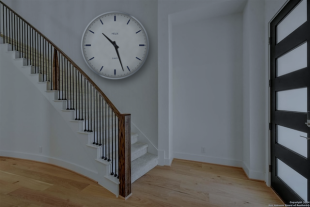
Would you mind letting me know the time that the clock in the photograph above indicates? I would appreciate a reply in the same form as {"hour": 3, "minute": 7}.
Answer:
{"hour": 10, "minute": 27}
